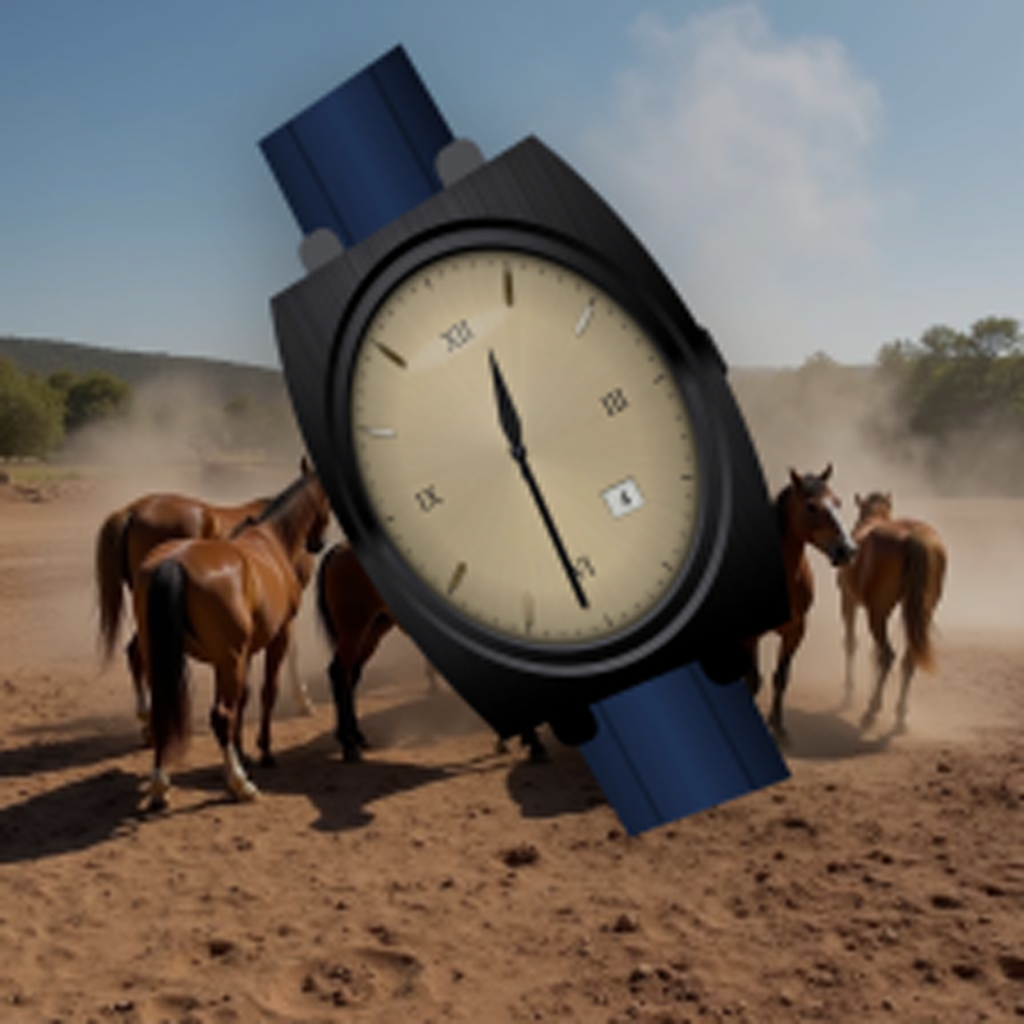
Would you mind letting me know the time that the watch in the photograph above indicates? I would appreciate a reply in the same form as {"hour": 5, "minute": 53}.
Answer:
{"hour": 12, "minute": 31}
